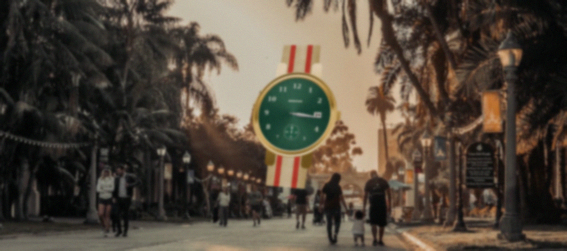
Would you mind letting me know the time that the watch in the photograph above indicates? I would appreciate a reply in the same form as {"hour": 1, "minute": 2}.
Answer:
{"hour": 3, "minute": 16}
